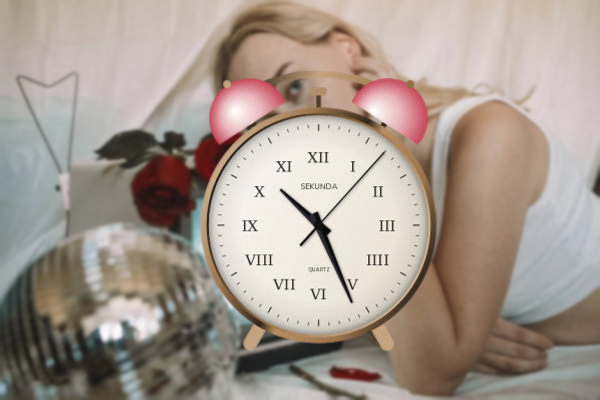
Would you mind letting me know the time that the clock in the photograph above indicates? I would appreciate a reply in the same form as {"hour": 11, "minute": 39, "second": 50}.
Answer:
{"hour": 10, "minute": 26, "second": 7}
